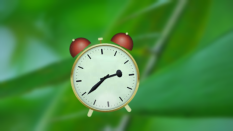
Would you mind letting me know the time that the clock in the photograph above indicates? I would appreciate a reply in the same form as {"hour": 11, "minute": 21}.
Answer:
{"hour": 2, "minute": 39}
